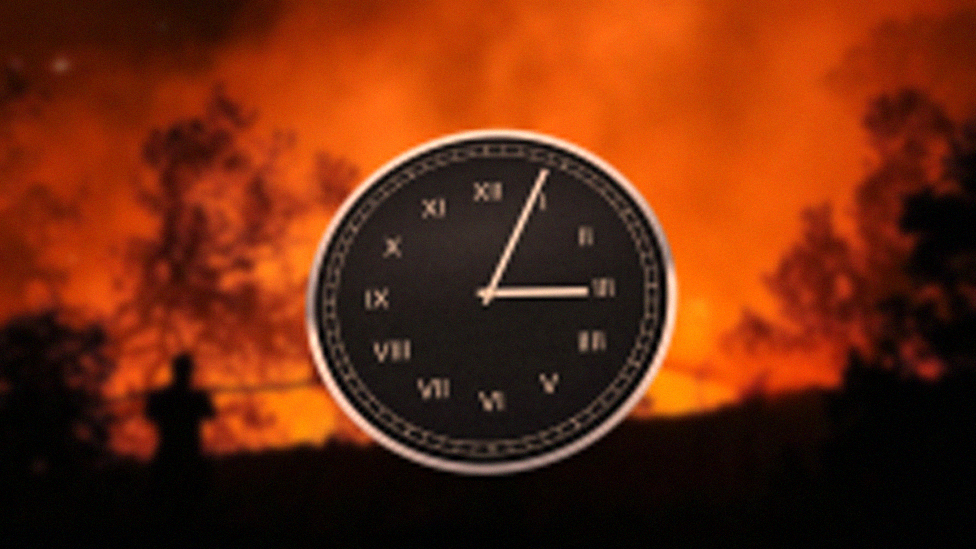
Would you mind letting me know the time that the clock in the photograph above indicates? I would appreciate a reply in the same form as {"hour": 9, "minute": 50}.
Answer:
{"hour": 3, "minute": 4}
